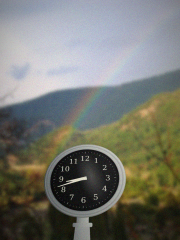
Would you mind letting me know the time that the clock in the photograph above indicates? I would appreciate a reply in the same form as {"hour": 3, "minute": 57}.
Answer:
{"hour": 8, "minute": 42}
